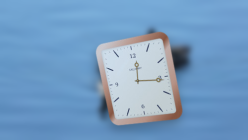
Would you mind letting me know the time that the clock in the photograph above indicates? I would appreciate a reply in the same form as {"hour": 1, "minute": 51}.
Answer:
{"hour": 12, "minute": 16}
